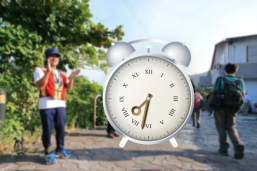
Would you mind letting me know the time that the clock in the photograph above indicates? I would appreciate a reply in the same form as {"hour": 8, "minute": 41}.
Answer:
{"hour": 7, "minute": 32}
